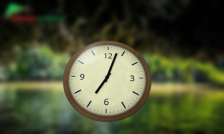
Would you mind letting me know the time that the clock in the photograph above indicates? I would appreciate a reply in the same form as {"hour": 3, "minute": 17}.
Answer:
{"hour": 7, "minute": 3}
